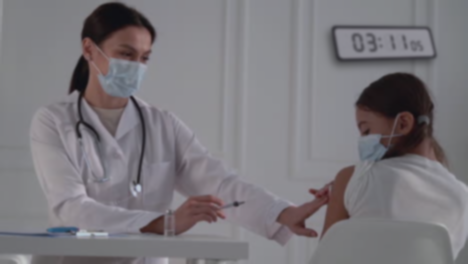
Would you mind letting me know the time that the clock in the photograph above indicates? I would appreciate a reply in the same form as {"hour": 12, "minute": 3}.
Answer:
{"hour": 3, "minute": 11}
